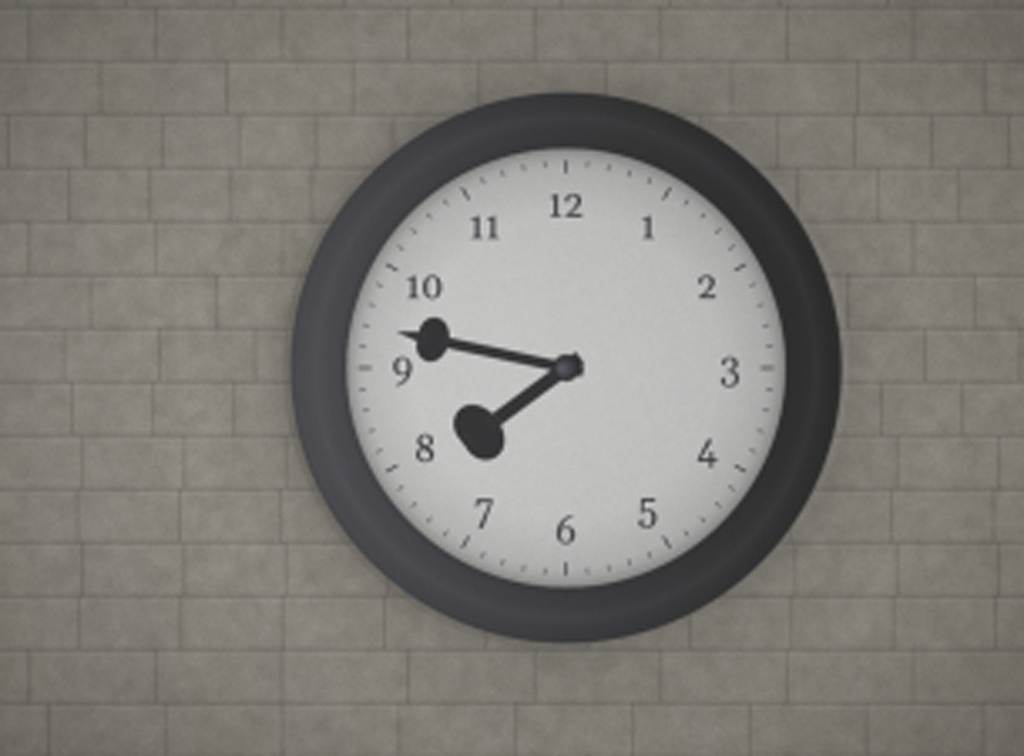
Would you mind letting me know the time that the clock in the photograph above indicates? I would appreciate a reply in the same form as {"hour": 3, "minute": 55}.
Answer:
{"hour": 7, "minute": 47}
